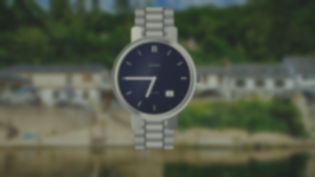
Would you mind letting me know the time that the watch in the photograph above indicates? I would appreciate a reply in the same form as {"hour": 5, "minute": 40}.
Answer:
{"hour": 6, "minute": 45}
